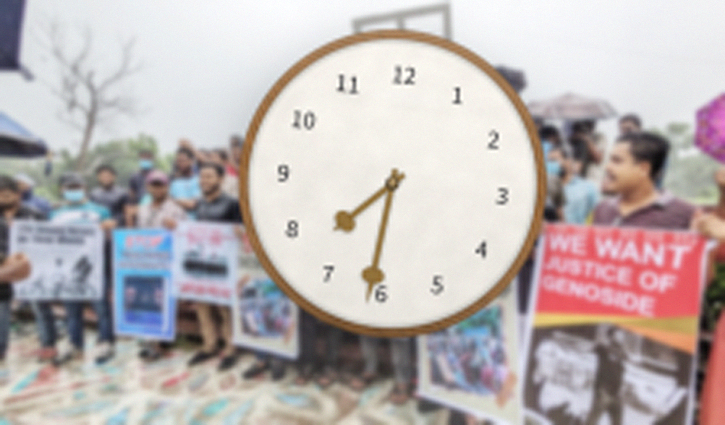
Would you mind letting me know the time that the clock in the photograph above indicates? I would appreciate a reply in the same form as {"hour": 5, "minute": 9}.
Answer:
{"hour": 7, "minute": 31}
